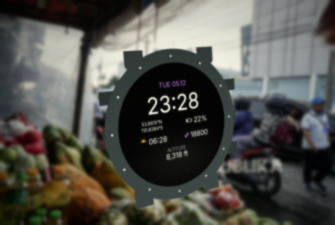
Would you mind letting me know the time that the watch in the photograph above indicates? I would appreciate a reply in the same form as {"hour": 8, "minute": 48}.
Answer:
{"hour": 23, "minute": 28}
